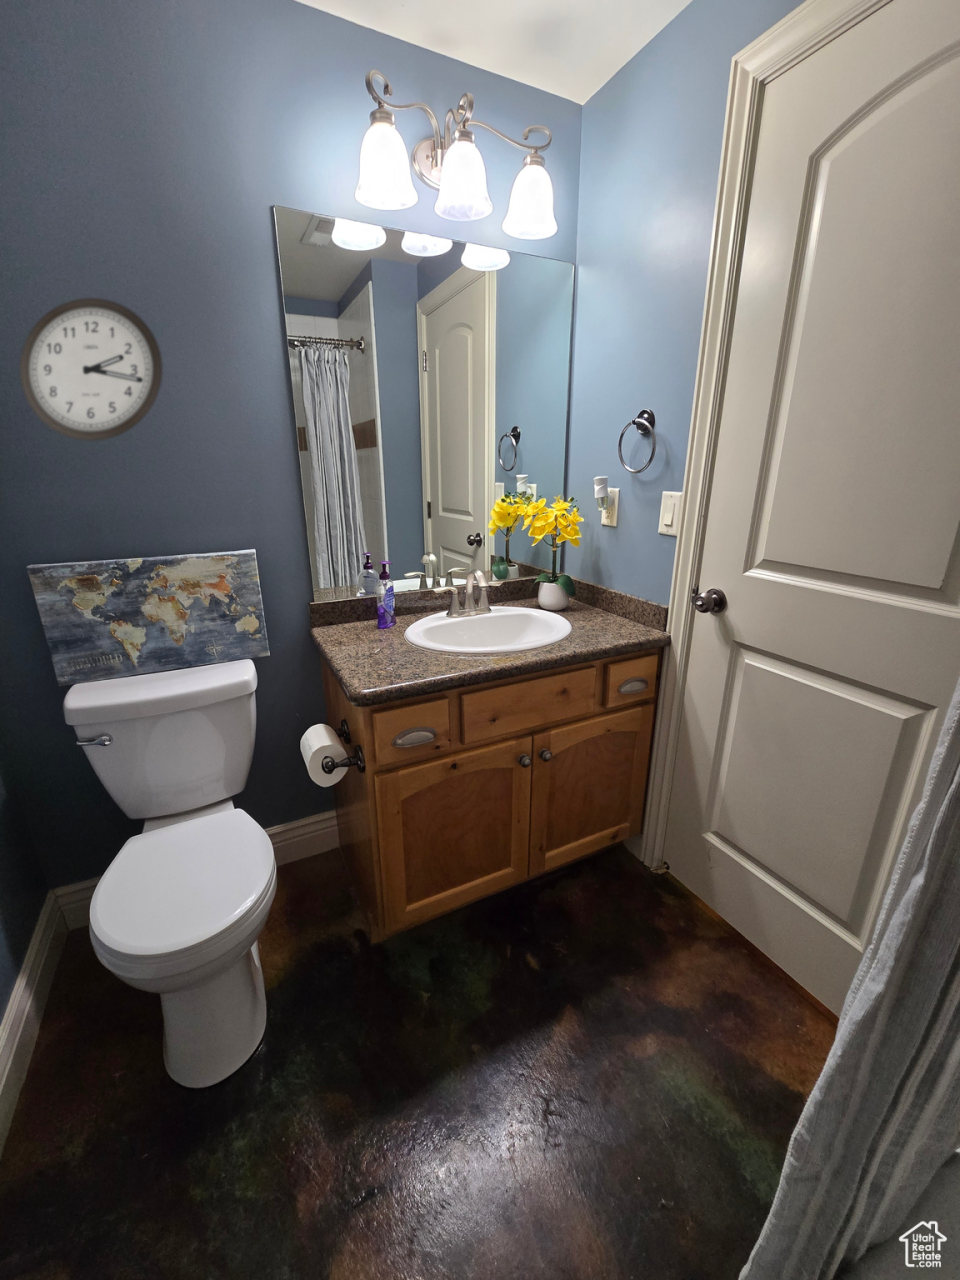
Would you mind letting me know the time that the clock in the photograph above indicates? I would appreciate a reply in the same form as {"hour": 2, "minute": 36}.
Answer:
{"hour": 2, "minute": 17}
